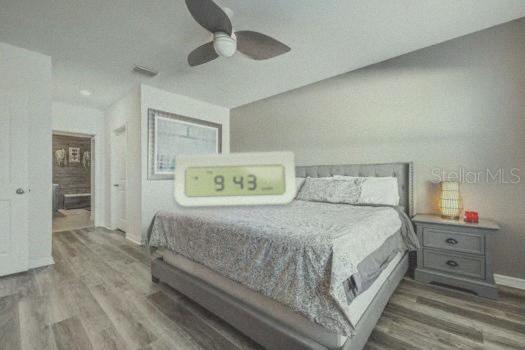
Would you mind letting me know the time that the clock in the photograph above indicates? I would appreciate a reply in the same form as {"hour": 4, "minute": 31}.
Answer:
{"hour": 9, "minute": 43}
